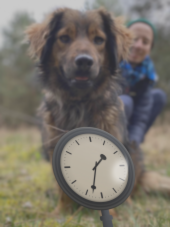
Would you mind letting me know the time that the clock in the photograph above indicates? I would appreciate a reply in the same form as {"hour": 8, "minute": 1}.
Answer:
{"hour": 1, "minute": 33}
